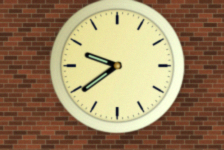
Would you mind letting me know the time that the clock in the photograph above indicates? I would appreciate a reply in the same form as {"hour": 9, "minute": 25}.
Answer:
{"hour": 9, "minute": 39}
